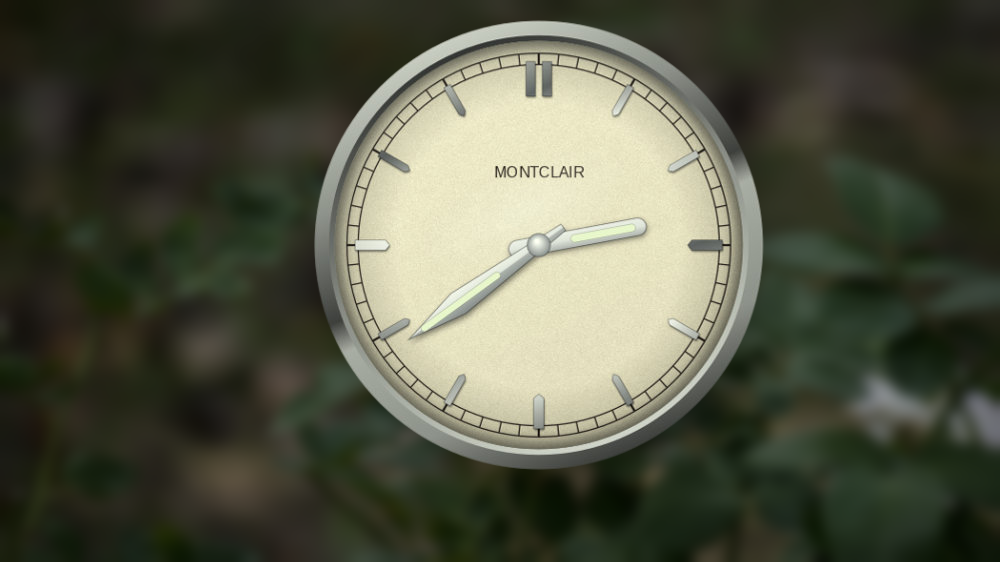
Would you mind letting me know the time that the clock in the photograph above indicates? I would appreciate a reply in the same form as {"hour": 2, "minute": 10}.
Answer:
{"hour": 2, "minute": 39}
